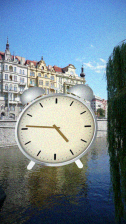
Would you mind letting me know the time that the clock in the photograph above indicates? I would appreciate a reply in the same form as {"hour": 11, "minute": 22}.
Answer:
{"hour": 4, "minute": 46}
